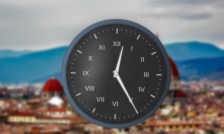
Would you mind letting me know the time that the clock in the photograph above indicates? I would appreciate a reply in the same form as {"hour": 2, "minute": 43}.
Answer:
{"hour": 12, "minute": 25}
